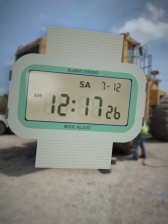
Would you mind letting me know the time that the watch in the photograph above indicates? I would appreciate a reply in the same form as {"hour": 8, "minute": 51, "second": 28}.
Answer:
{"hour": 12, "minute": 17, "second": 26}
